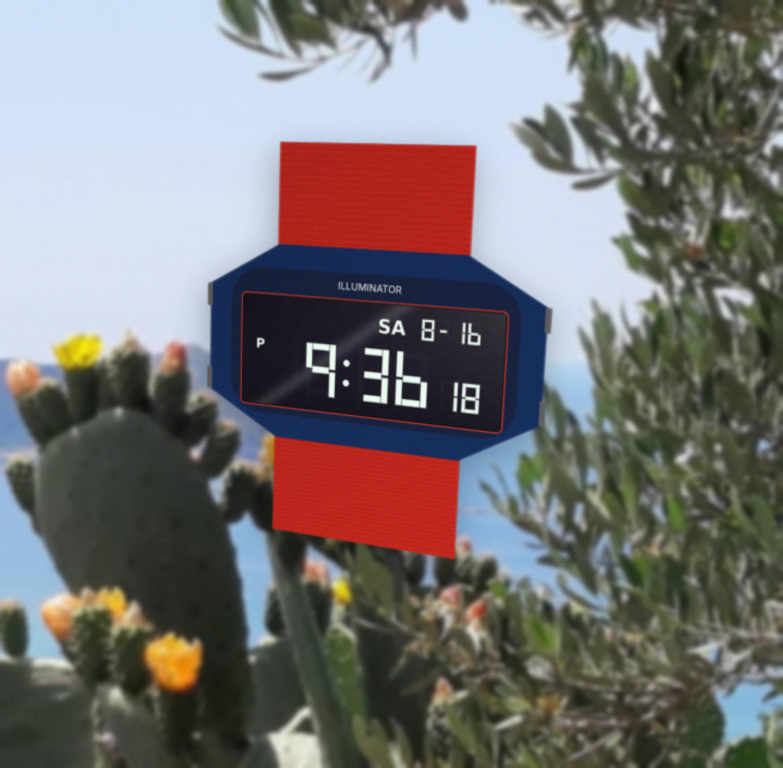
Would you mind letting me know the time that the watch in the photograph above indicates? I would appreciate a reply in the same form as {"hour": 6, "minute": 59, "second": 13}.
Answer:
{"hour": 9, "minute": 36, "second": 18}
